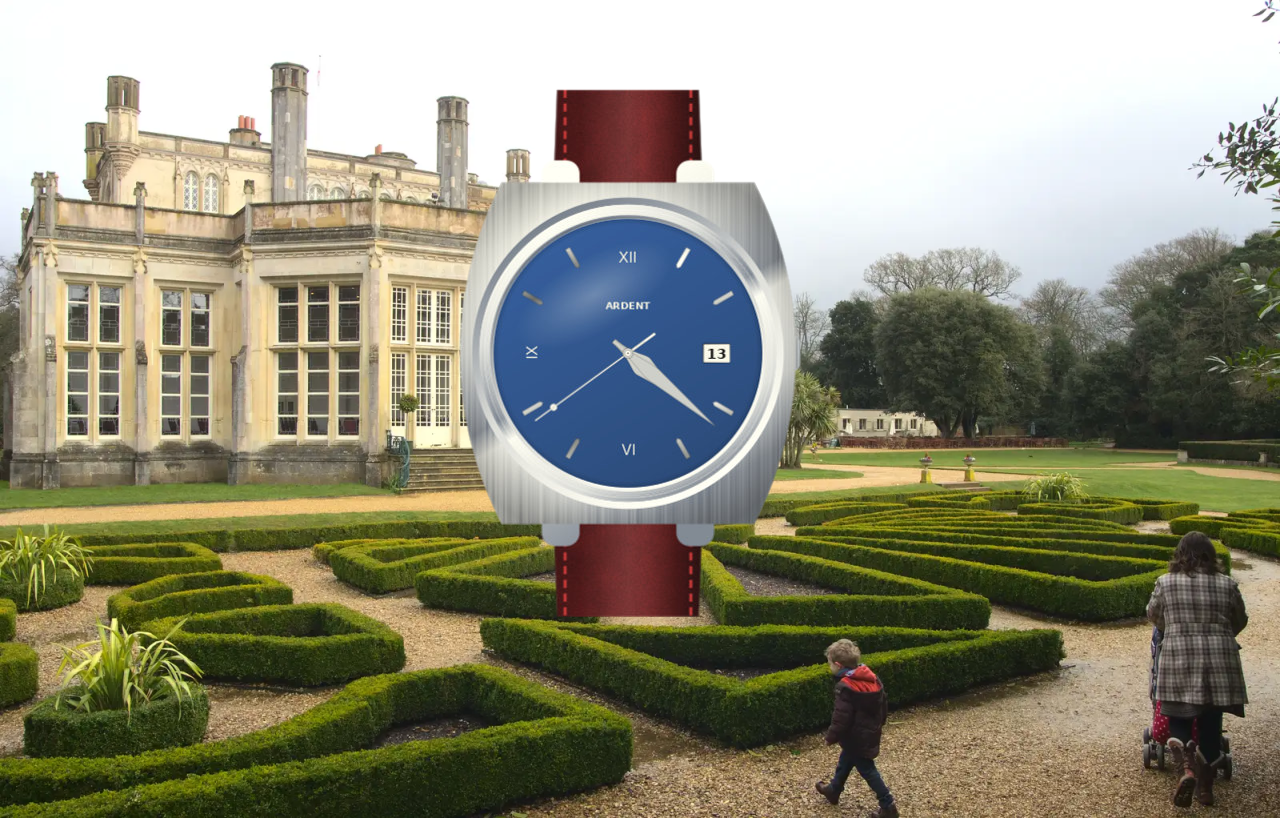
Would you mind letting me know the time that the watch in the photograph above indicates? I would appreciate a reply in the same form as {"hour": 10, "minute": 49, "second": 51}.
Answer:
{"hour": 4, "minute": 21, "second": 39}
